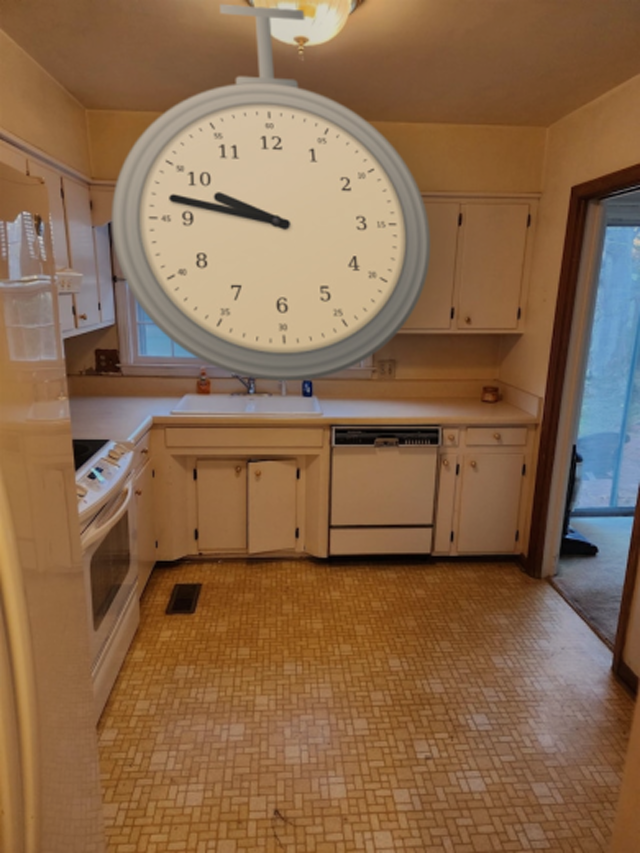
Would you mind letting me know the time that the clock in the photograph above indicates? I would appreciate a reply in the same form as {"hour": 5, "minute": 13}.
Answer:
{"hour": 9, "minute": 47}
